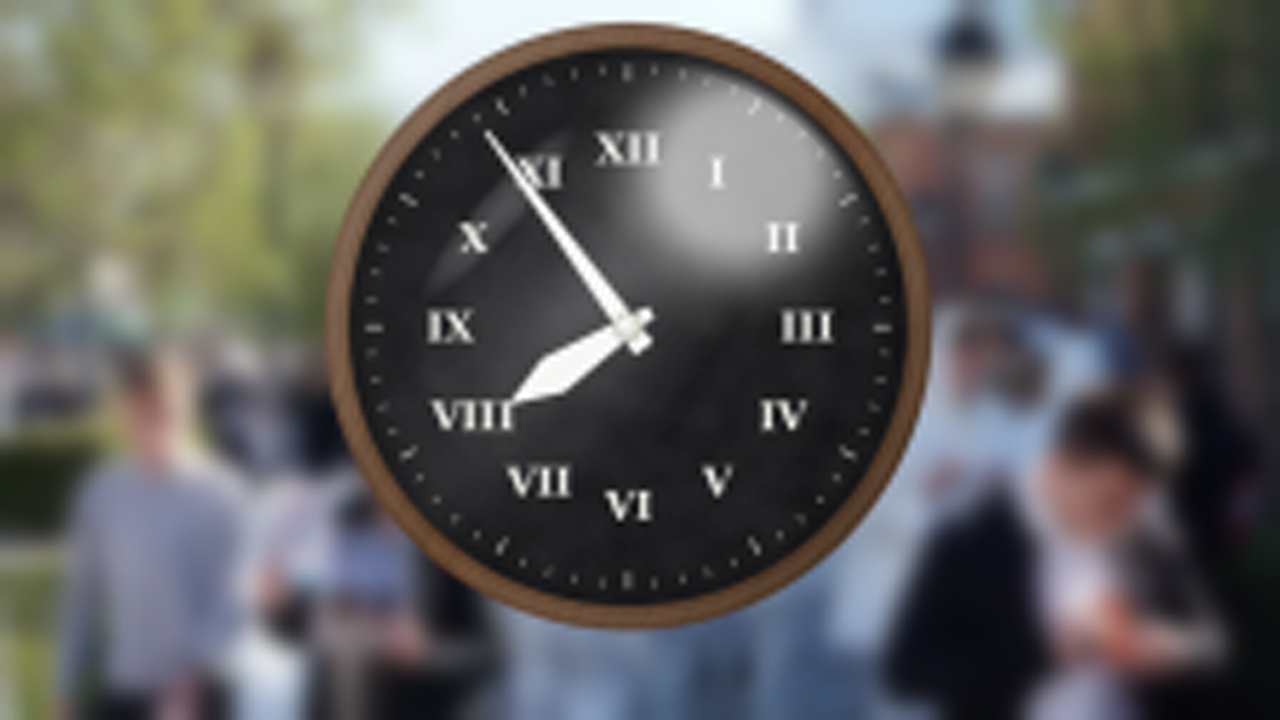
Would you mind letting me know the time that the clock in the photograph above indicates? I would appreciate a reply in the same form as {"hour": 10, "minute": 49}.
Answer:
{"hour": 7, "minute": 54}
